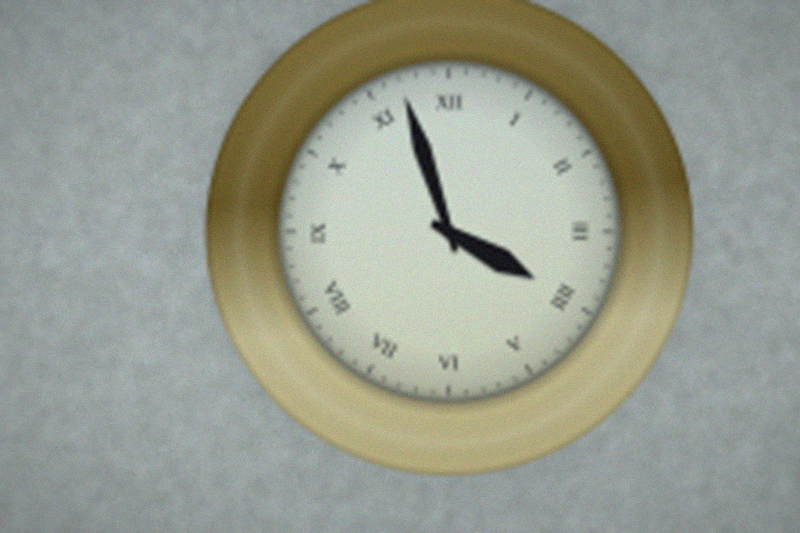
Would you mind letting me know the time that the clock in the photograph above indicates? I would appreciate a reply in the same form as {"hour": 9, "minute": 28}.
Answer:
{"hour": 3, "minute": 57}
